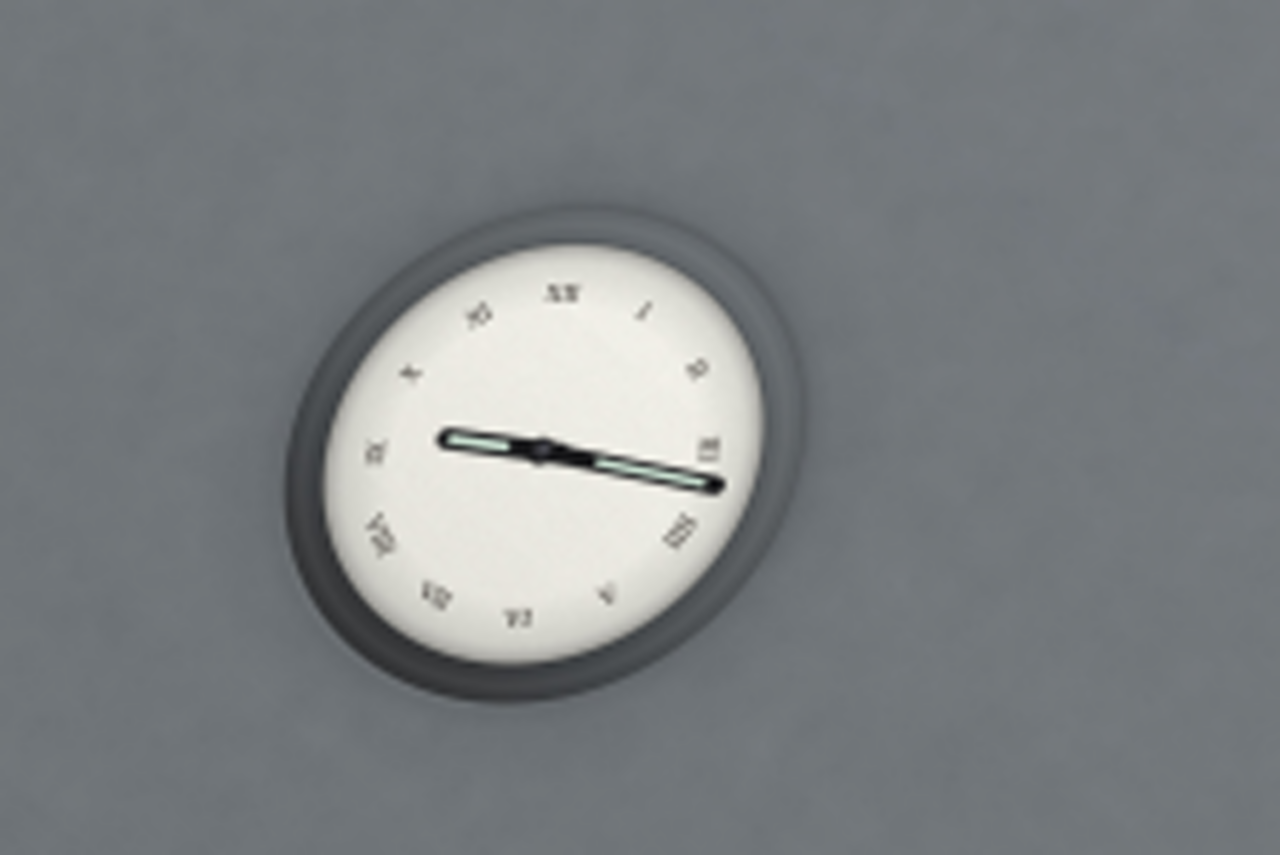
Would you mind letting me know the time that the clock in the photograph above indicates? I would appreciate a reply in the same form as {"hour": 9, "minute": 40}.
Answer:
{"hour": 9, "minute": 17}
